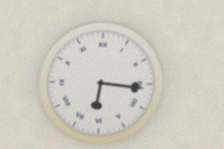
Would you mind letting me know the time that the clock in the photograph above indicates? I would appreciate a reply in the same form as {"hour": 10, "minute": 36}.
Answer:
{"hour": 6, "minute": 16}
